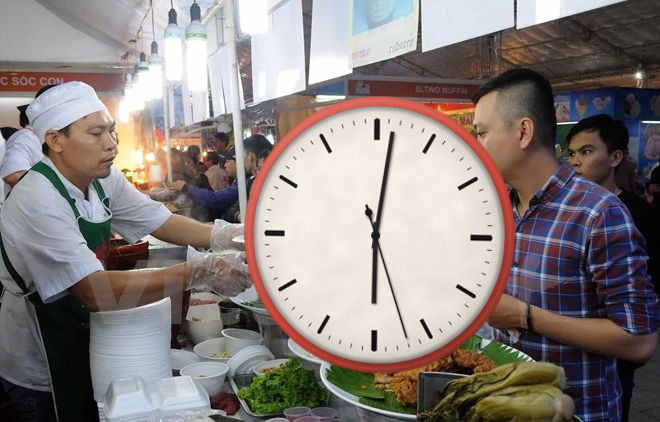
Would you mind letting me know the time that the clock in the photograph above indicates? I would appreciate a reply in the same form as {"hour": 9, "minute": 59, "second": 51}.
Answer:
{"hour": 6, "minute": 1, "second": 27}
